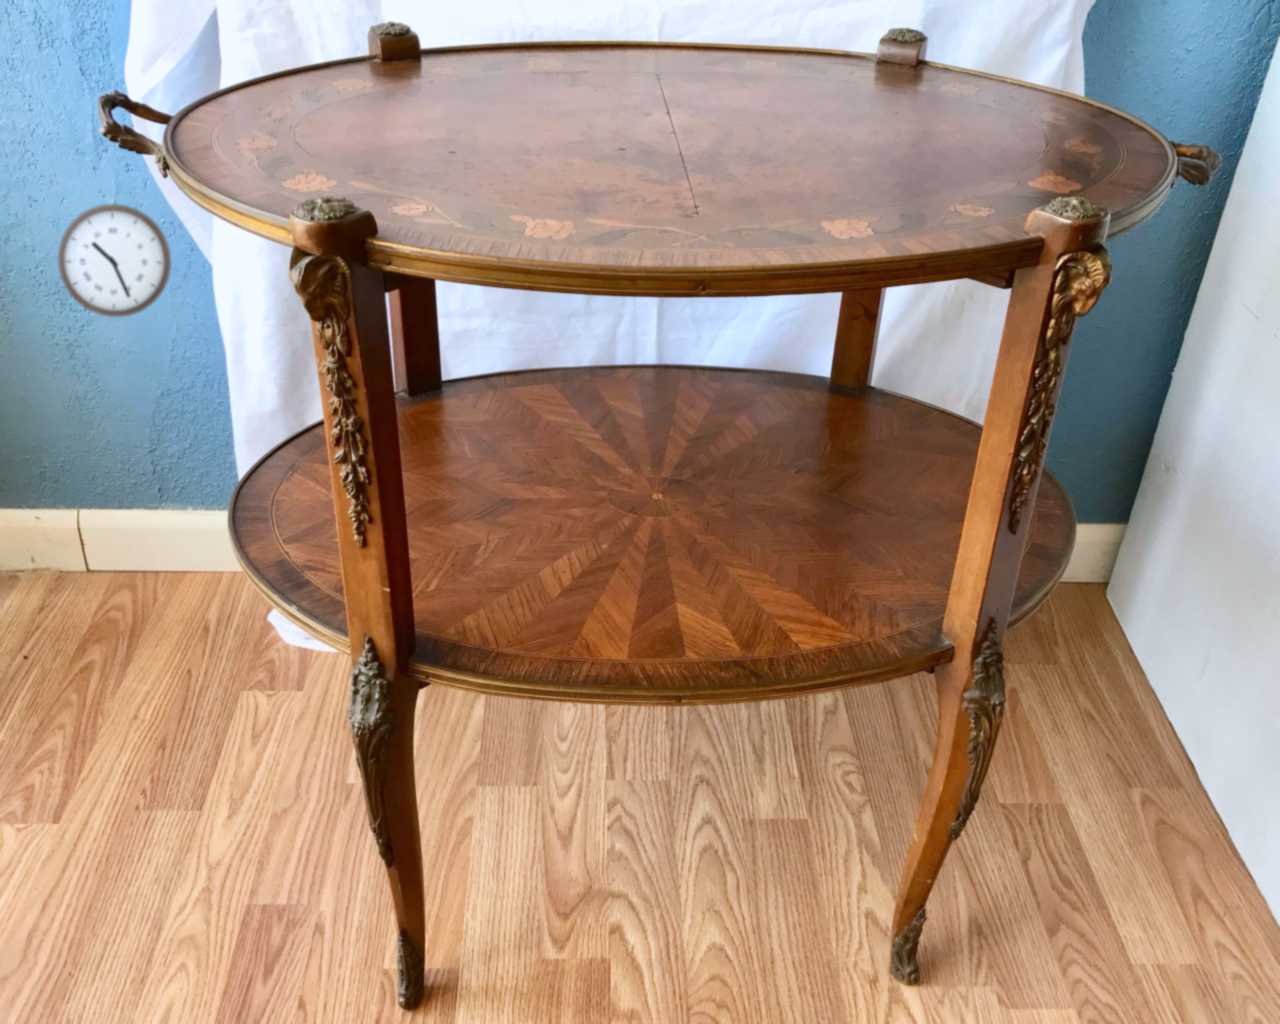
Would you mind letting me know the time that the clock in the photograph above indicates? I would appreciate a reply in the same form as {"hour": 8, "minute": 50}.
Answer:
{"hour": 10, "minute": 26}
